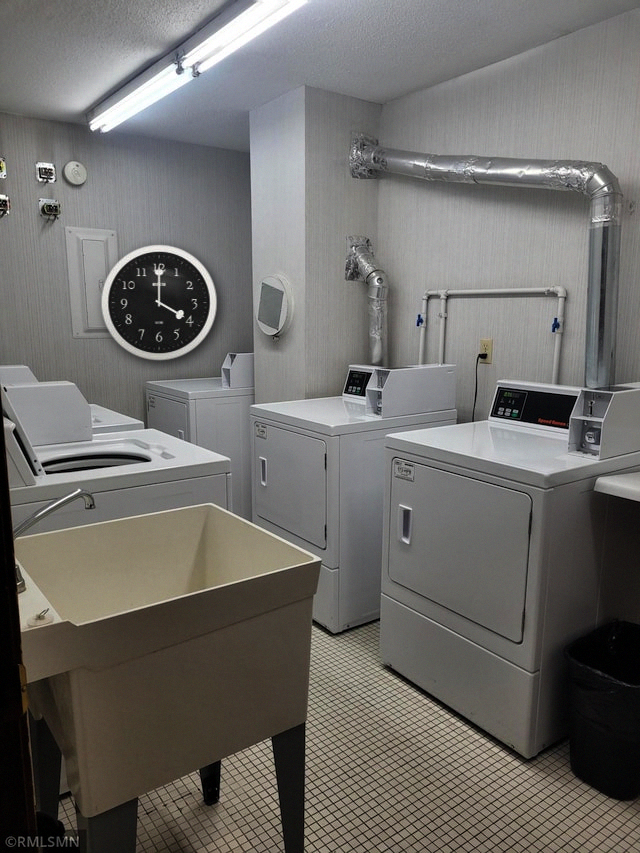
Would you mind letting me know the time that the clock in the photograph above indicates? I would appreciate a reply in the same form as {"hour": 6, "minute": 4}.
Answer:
{"hour": 4, "minute": 0}
